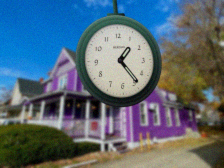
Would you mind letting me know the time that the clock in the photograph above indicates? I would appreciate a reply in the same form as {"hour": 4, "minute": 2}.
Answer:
{"hour": 1, "minute": 24}
